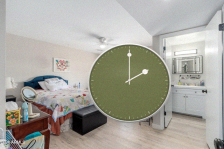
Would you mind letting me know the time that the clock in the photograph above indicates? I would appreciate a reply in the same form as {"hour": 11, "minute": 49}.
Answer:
{"hour": 2, "minute": 0}
